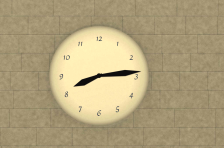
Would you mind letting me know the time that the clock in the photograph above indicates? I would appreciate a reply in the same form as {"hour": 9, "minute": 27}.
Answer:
{"hour": 8, "minute": 14}
